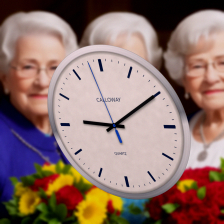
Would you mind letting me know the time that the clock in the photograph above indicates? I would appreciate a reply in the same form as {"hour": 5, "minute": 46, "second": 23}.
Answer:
{"hour": 9, "minute": 9, "second": 58}
